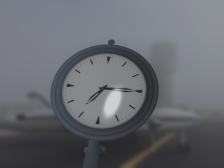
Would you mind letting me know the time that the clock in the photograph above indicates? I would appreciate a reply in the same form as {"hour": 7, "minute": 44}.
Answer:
{"hour": 7, "minute": 15}
